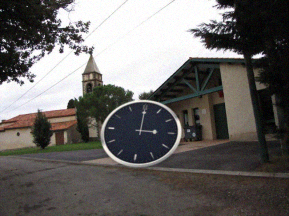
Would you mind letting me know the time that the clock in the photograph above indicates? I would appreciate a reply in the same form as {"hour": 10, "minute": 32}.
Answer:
{"hour": 3, "minute": 0}
